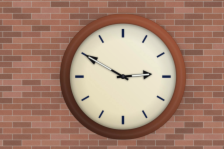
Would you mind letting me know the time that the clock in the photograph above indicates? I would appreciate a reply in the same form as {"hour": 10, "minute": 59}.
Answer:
{"hour": 2, "minute": 50}
